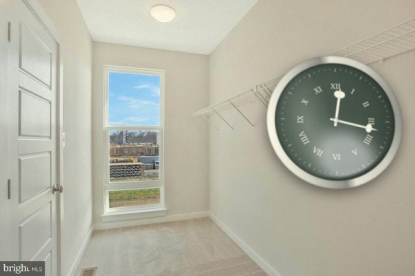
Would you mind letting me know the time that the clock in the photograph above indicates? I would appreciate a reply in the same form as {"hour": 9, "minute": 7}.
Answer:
{"hour": 12, "minute": 17}
